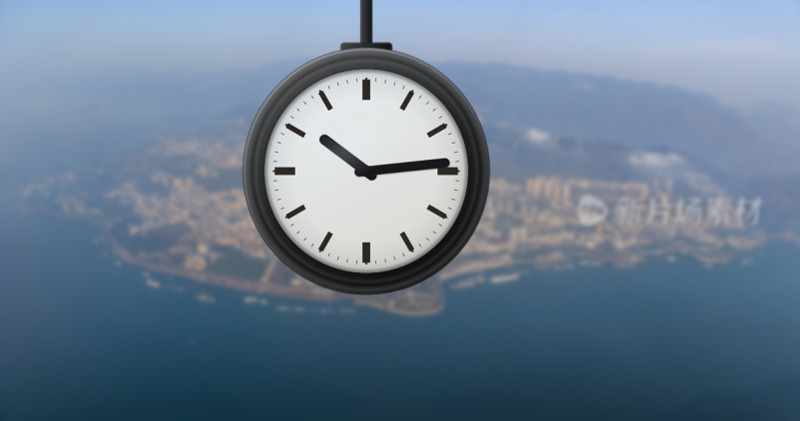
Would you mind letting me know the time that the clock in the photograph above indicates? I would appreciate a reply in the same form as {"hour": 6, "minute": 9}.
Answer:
{"hour": 10, "minute": 14}
